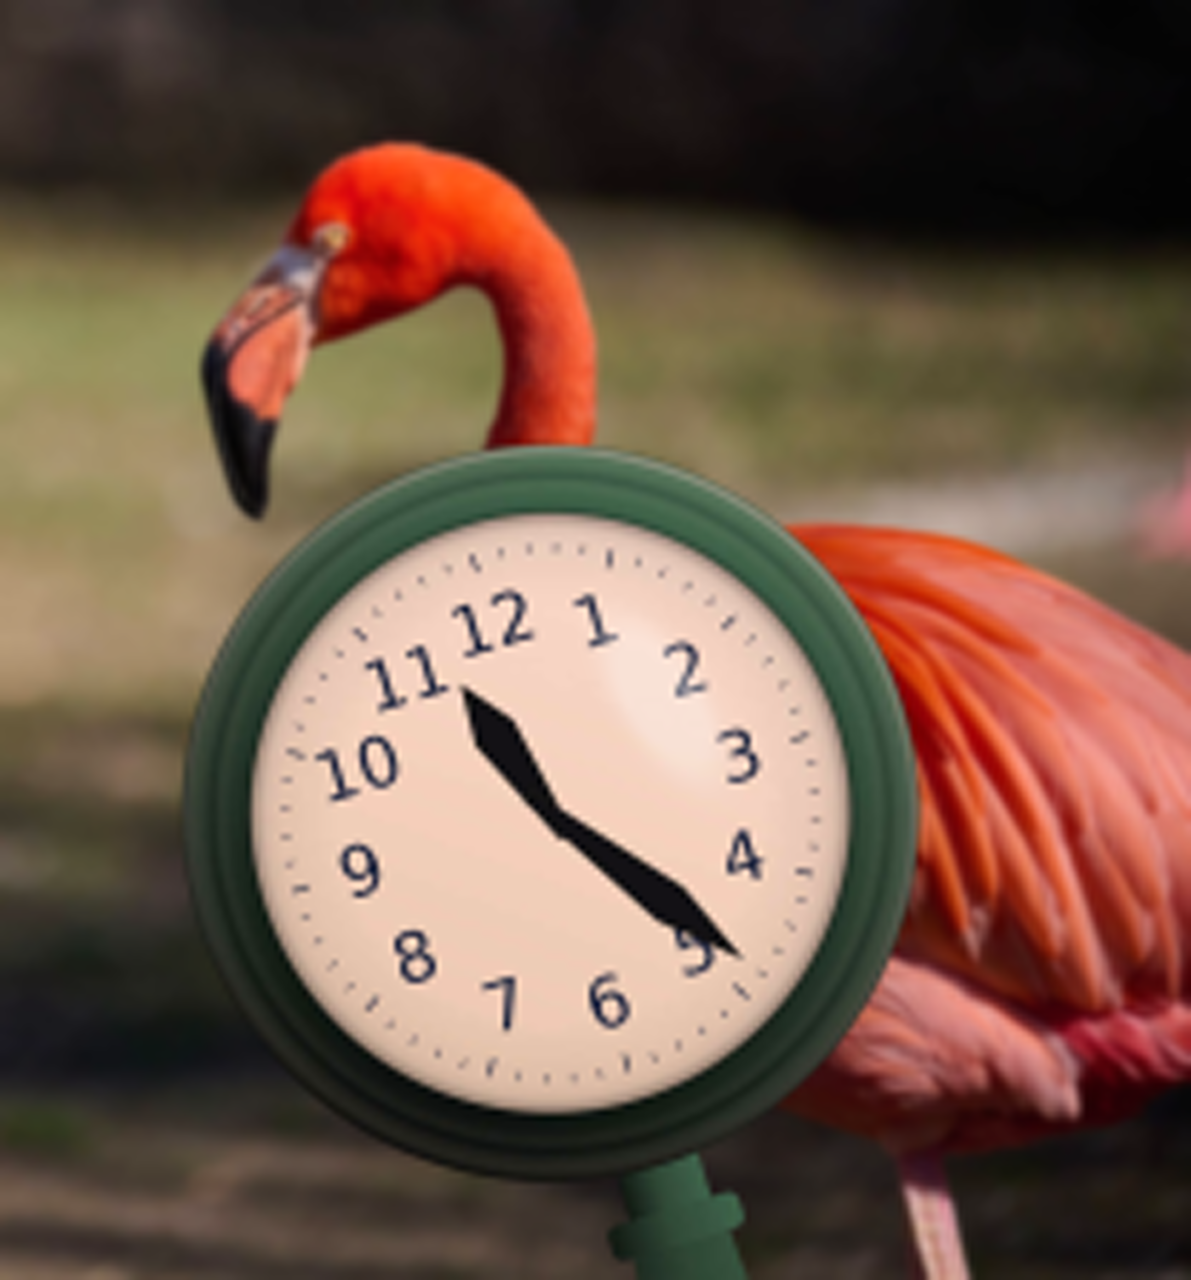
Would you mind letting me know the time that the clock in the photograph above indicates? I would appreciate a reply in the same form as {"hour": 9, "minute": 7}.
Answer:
{"hour": 11, "minute": 24}
